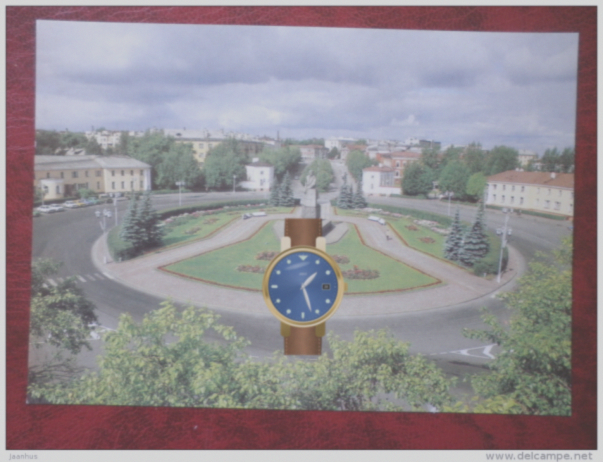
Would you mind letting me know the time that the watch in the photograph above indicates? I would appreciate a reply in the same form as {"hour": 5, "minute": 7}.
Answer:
{"hour": 1, "minute": 27}
